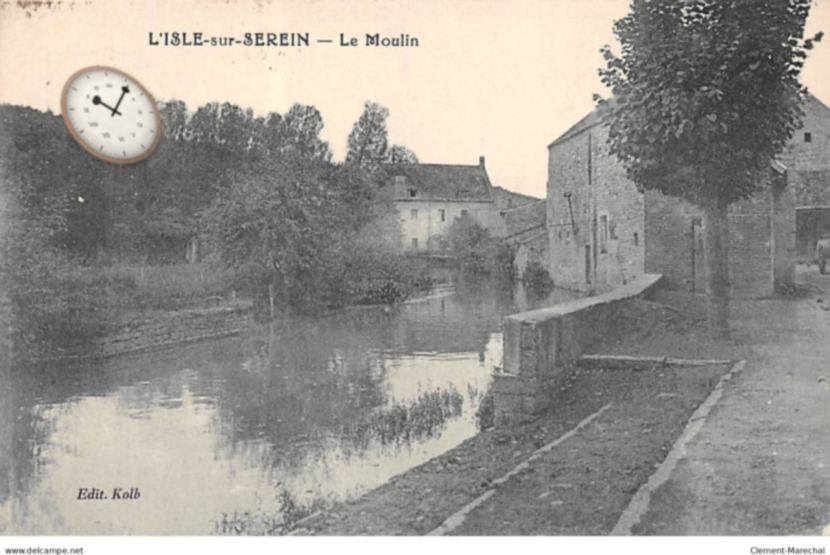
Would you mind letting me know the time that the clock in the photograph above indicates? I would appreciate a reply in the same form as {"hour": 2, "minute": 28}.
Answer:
{"hour": 10, "minute": 6}
